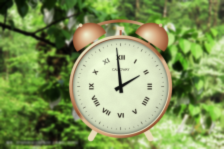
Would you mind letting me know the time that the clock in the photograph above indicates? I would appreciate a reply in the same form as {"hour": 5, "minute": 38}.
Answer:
{"hour": 1, "minute": 59}
